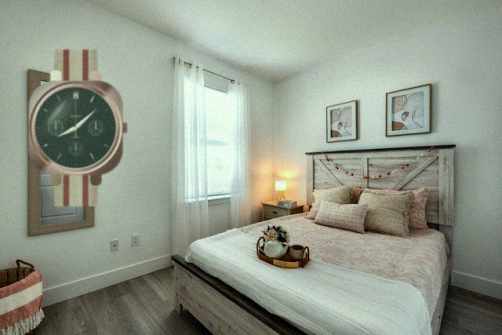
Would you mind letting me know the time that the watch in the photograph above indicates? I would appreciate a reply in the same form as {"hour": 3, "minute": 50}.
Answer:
{"hour": 8, "minute": 8}
